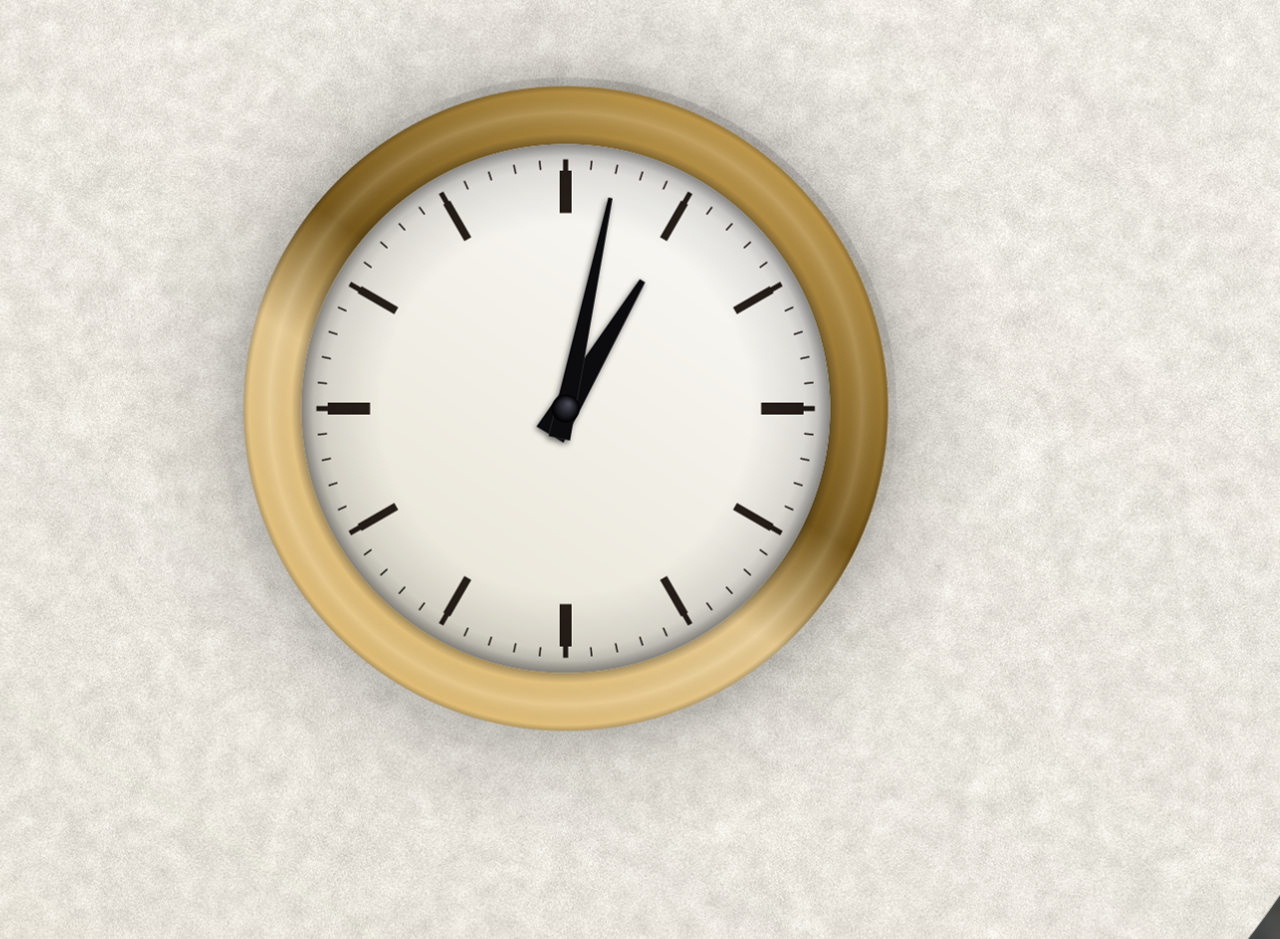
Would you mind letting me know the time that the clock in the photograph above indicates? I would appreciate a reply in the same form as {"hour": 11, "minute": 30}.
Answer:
{"hour": 1, "minute": 2}
